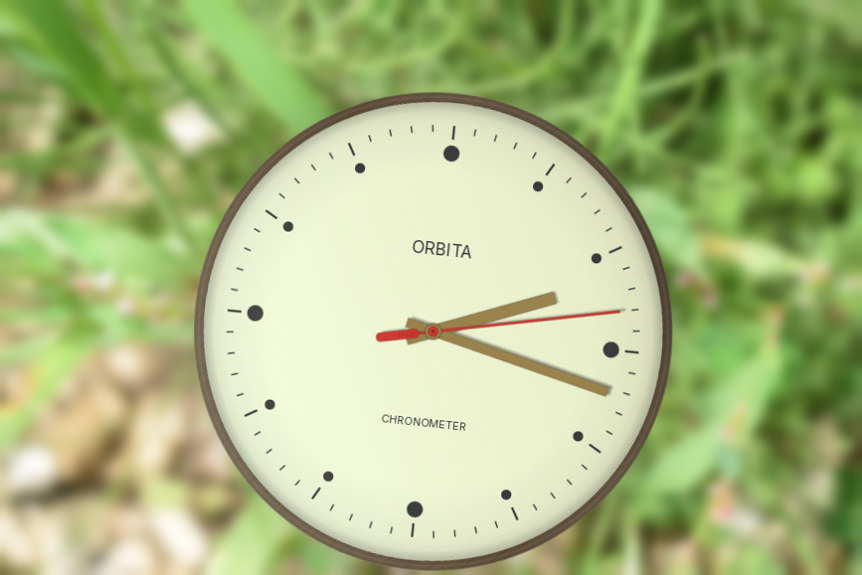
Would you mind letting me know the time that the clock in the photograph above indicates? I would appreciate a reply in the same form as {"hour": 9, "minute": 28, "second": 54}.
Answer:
{"hour": 2, "minute": 17, "second": 13}
